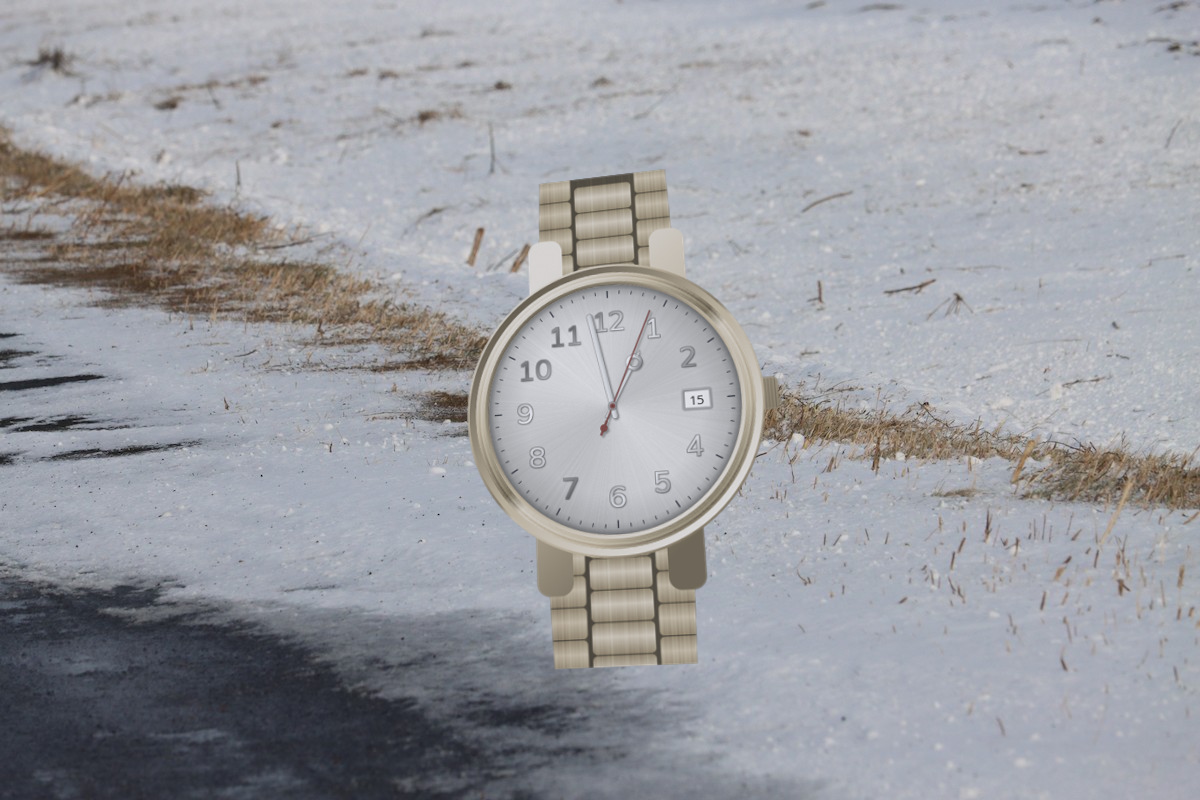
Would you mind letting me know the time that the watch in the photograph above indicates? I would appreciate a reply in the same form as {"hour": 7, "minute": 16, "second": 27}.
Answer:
{"hour": 12, "minute": 58, "second": 4}
